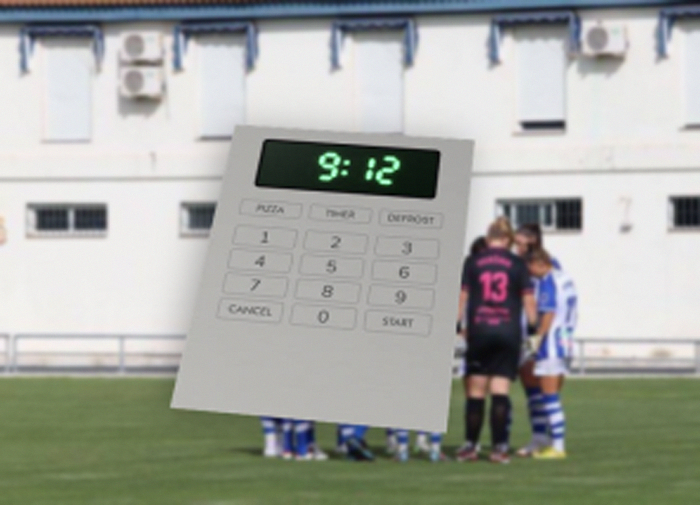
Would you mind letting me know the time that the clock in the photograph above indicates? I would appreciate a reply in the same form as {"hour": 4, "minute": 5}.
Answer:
{"hour": 9, "minute": 12}
